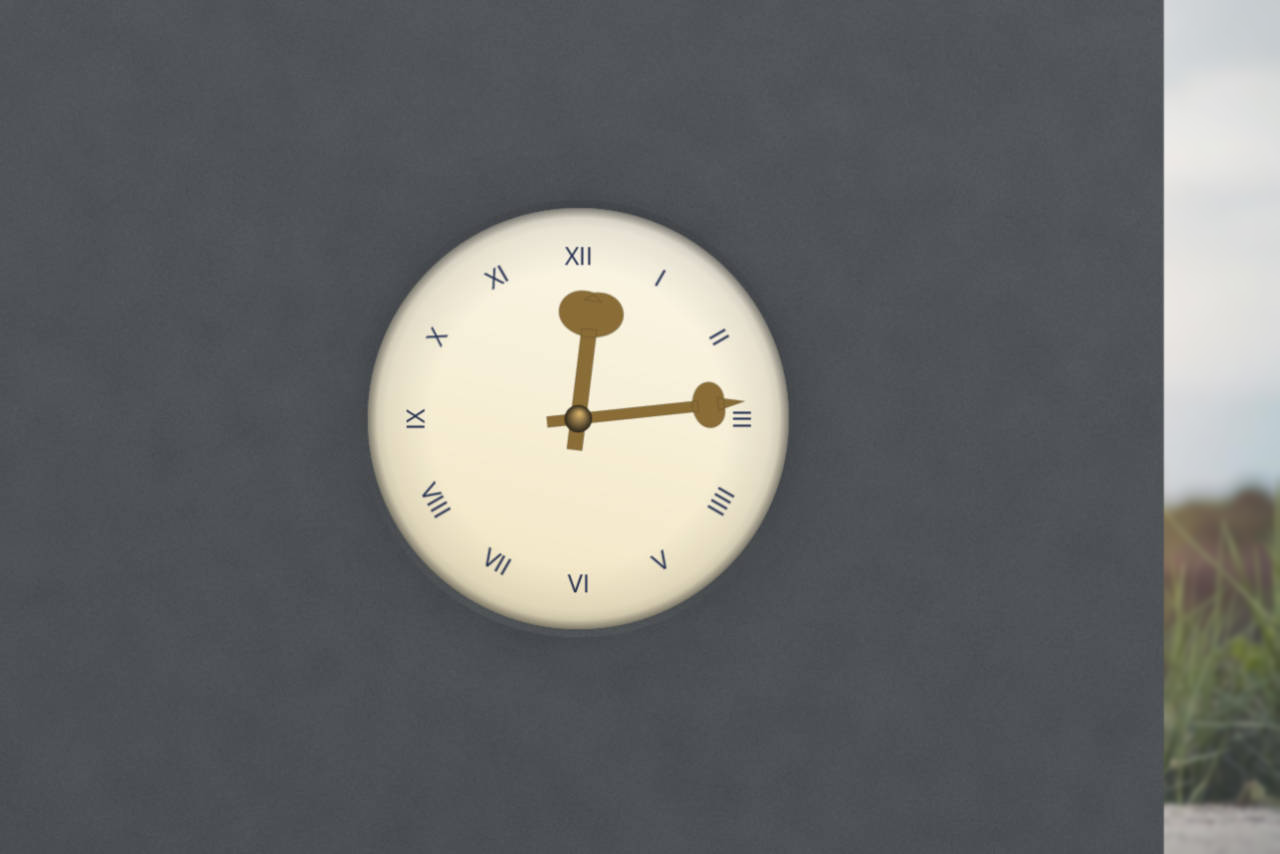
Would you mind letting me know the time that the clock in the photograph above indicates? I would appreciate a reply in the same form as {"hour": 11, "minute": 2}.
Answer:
{"hour": 12, "minute": 14}
